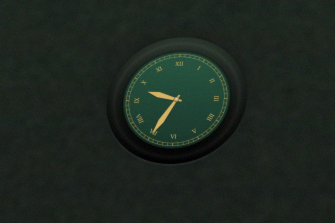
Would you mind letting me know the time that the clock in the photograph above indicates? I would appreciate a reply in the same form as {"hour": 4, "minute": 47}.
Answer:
{"hour": 9, "minute": 35}
